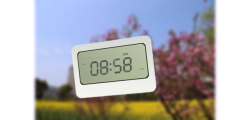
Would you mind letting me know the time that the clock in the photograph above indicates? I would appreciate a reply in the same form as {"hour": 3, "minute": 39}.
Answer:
{"hour": 8, "minute": 58}
